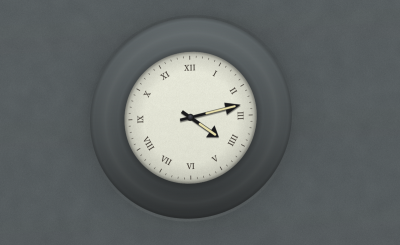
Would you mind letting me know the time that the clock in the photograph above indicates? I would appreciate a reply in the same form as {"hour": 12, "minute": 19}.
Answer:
{"hour": 4, "minute": 13}
